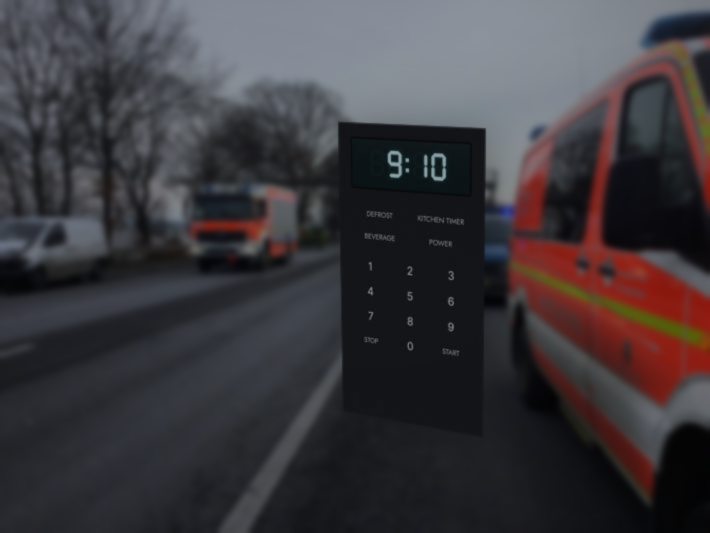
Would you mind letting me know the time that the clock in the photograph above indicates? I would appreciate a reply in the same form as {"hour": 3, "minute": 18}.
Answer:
{"hour": 9, "minute": 10}
